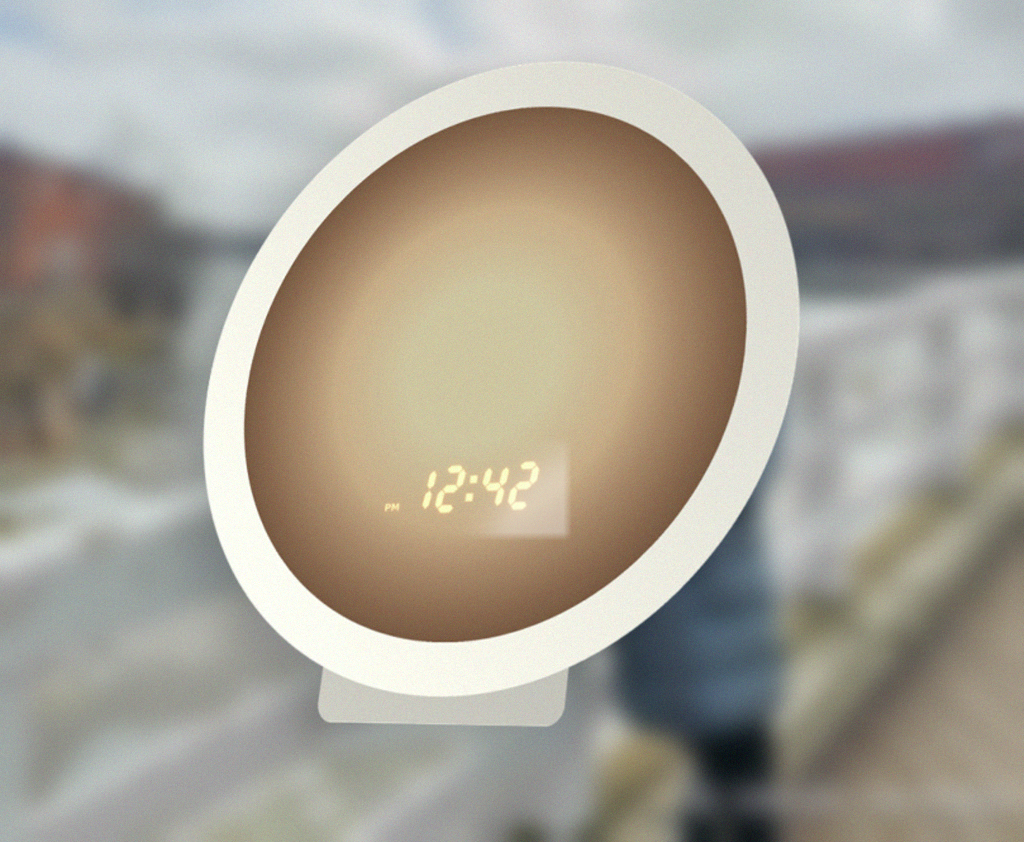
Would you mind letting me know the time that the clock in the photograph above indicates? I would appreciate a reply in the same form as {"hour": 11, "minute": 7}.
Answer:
{"hour": 12, "minute": 42}
